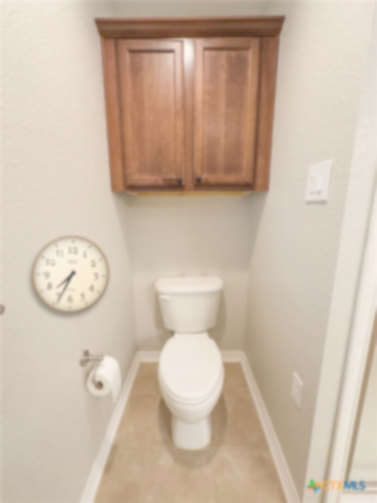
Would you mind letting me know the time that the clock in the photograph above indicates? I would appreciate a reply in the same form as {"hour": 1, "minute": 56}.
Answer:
{"hour": 7, "minute": 34}
